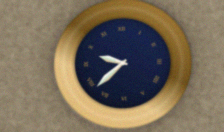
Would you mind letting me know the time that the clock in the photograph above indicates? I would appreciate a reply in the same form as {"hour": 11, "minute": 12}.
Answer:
{"hour": 9, "minute": 38}
